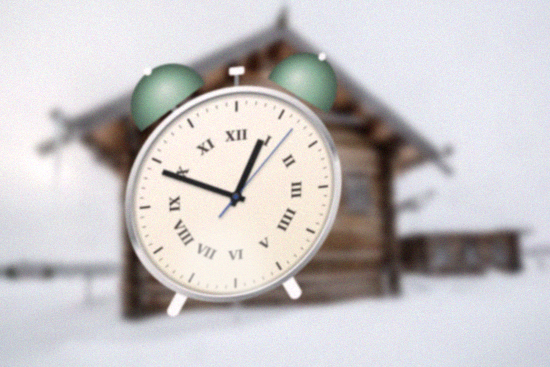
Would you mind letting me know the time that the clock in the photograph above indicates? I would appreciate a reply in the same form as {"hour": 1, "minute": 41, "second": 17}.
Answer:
{"hour": 12, "minute": 49, "second": 7}
